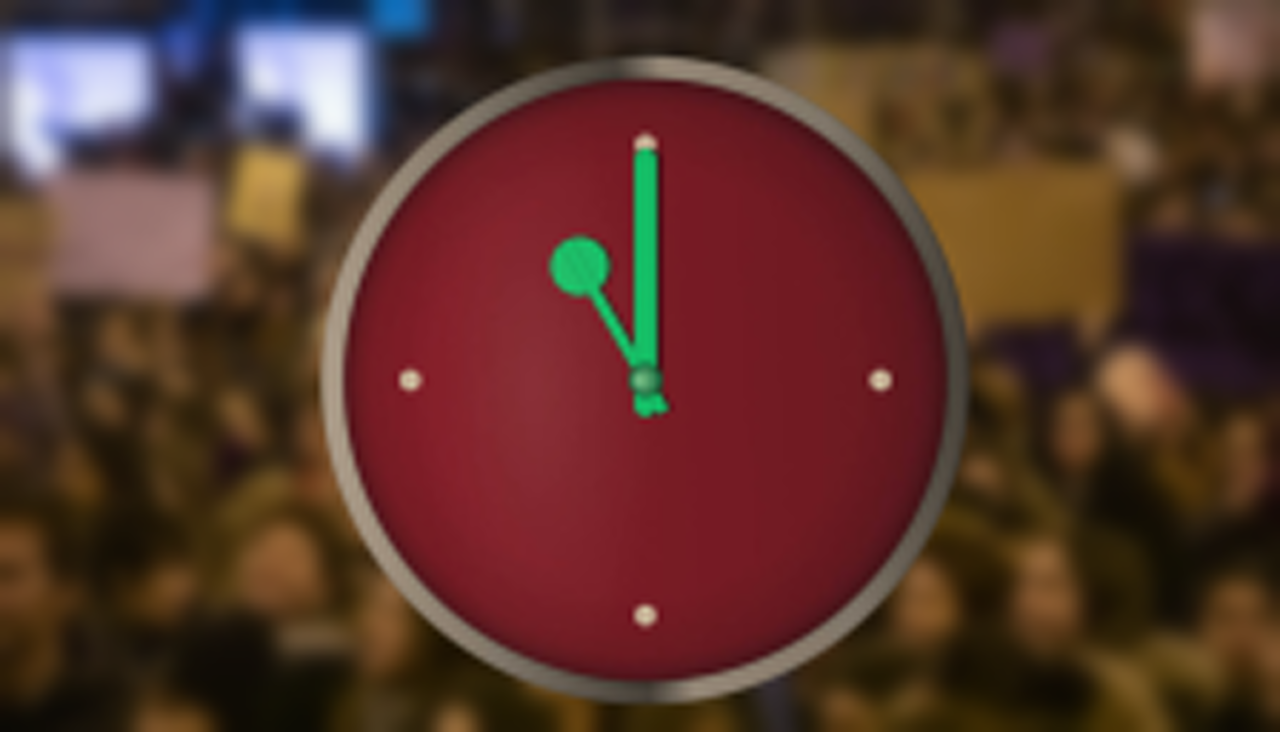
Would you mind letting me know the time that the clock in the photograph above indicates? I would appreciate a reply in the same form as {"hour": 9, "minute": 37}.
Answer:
{"hour": 11, "minute": 0}
